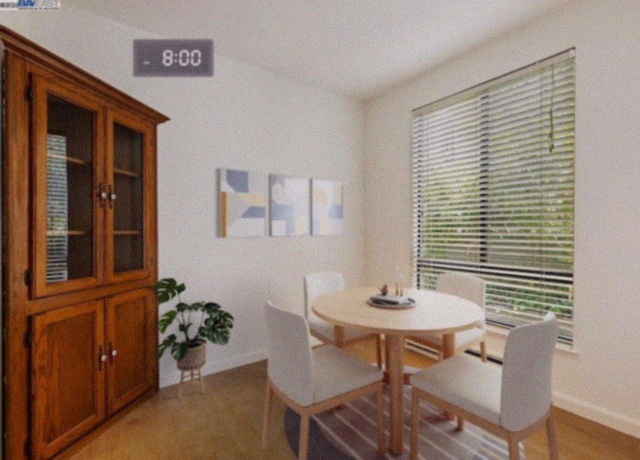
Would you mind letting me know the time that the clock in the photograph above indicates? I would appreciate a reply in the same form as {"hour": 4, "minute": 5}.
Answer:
{"hour": 8, "minute": 0}
